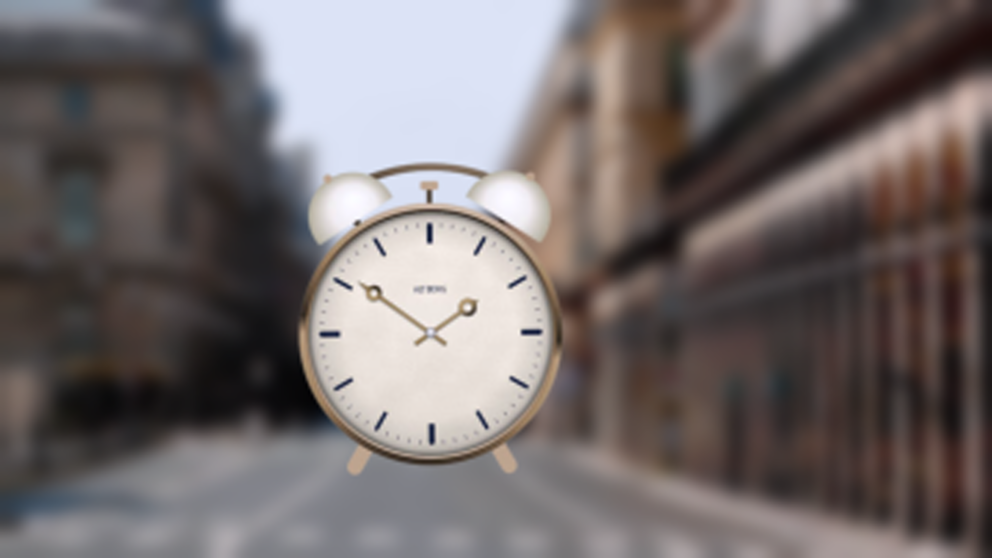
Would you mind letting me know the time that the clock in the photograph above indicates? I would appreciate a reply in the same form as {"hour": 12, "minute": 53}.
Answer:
{"hour": 1, "minute": 51}
